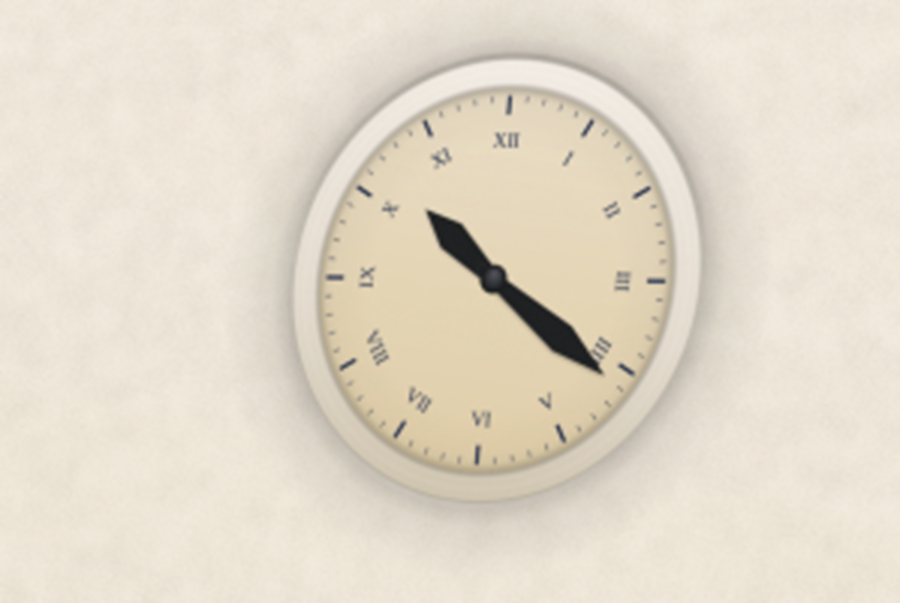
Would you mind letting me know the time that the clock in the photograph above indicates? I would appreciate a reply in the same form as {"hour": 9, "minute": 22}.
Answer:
{"hour": 10, "minute": 21}
